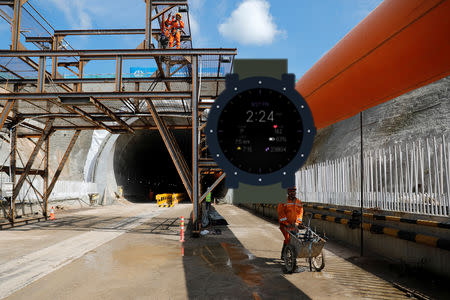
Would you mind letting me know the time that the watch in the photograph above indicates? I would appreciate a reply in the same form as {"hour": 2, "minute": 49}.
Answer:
{"hour": 2, "minute": 24}
